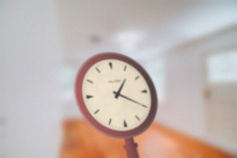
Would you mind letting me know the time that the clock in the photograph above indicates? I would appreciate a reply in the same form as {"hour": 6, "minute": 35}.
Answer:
{"hour": 1, "minute": 20}
